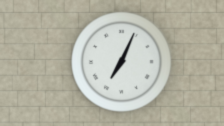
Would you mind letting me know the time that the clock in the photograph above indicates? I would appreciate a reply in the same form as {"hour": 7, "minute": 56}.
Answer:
{"hour": 7, "minute": 4}
